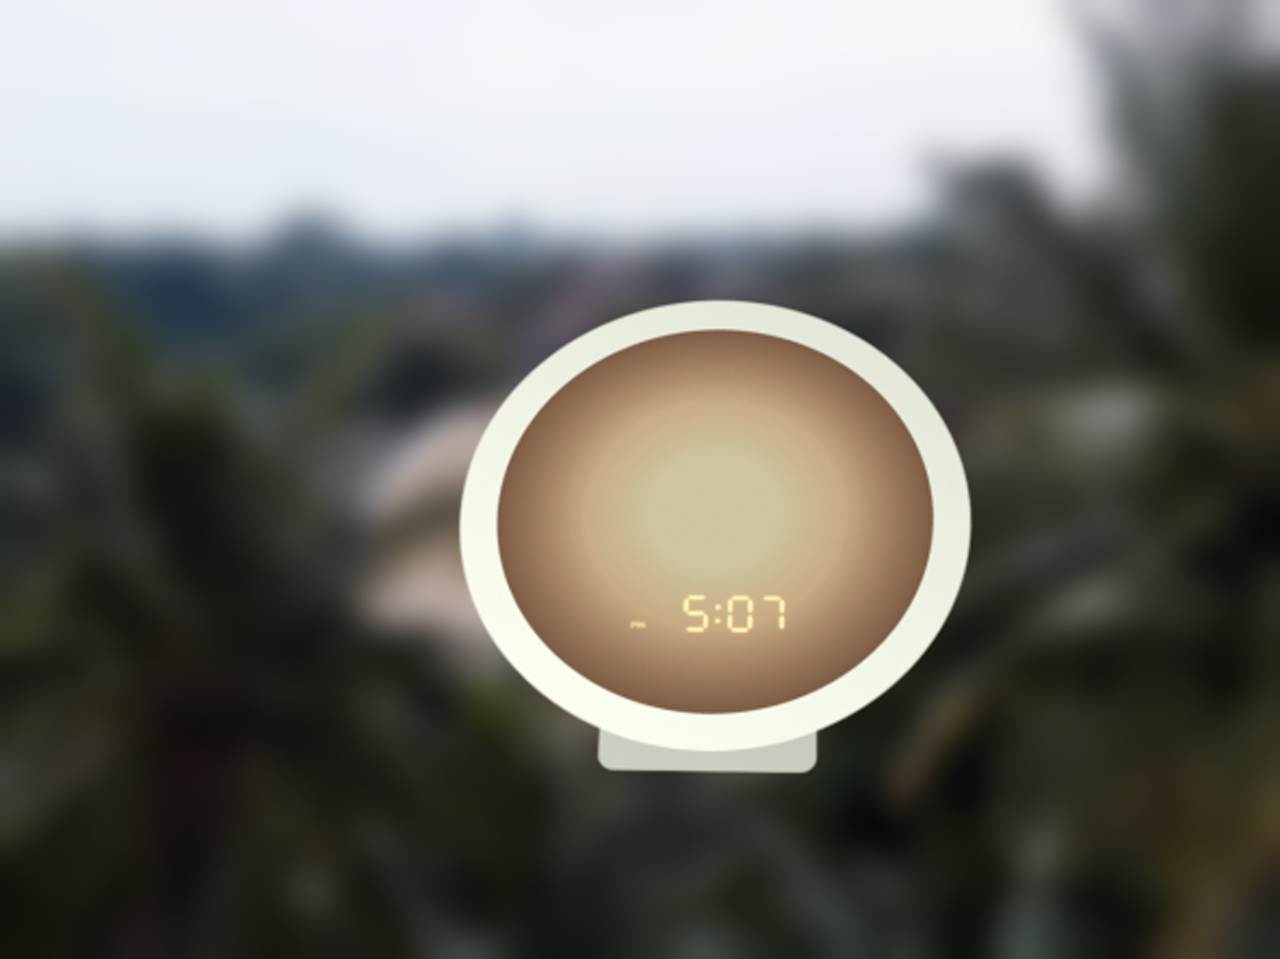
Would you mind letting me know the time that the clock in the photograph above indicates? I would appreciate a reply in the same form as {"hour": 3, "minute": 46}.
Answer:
{"hour": 5, "minute": 7}
